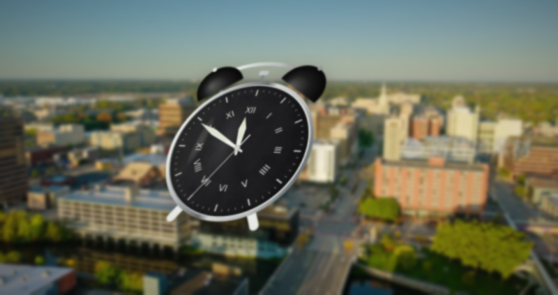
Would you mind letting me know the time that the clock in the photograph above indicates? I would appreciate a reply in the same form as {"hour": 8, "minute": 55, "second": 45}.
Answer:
{"hour": 11, "minute": 49, "second": 35}
